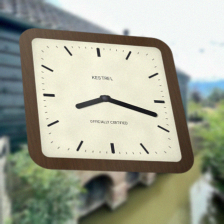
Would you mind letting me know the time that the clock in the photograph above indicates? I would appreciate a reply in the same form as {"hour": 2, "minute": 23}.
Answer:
{"hour": 8, "minute": 18}
